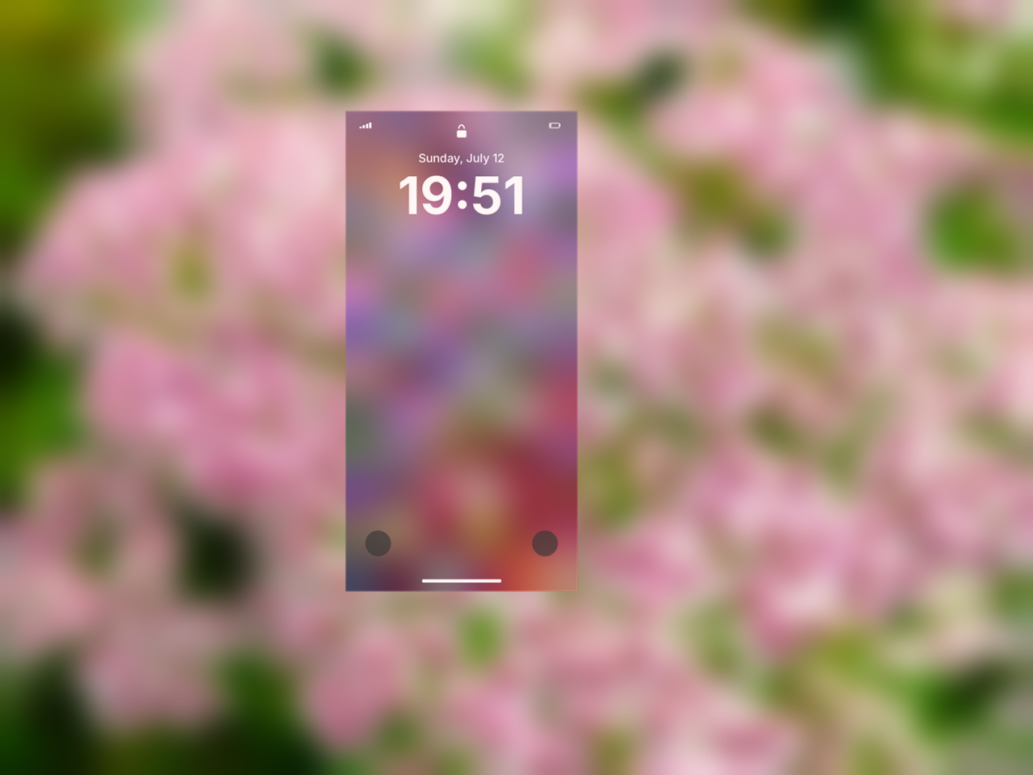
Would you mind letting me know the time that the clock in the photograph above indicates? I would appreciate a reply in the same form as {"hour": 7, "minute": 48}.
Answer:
{"hour": 19, "minute": 51}
